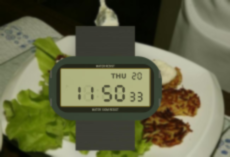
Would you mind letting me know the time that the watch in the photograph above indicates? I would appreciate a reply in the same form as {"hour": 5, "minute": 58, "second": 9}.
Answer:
{"hour": 11, "minute": 50, "second": 33}
